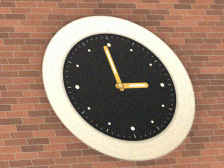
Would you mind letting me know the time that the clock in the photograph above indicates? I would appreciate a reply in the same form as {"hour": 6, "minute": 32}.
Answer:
{"hour": 2, "minute": 59}
